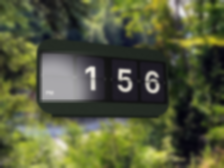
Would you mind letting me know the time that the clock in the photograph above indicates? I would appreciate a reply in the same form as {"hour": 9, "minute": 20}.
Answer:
{"hour": 1, "minute": 56}
